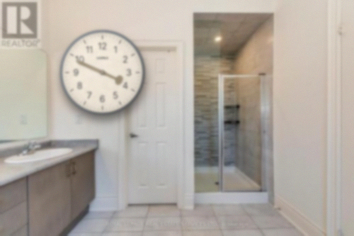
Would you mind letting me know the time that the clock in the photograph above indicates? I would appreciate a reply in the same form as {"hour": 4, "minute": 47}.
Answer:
{"hour": 3, "minute": 49}
